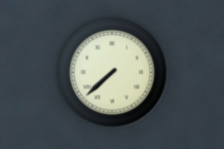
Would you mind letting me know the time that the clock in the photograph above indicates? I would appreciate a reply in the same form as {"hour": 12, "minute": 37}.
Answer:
{"hour": 7, "minute": 38}
